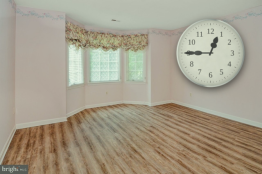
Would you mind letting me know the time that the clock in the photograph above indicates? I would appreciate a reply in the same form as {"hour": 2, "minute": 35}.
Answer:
{"hour": 12, "minute": 45}
